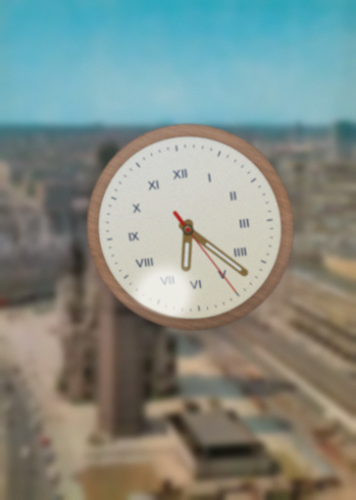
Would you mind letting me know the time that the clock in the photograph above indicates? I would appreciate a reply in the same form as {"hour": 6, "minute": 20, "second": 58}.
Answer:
{"hour": 6, "minute": 22, "second": 25}
